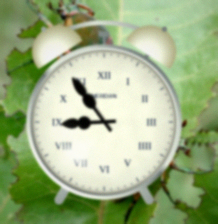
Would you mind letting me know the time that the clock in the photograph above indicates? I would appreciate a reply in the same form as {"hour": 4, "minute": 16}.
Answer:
{"hour": 8, "minute": 54}
